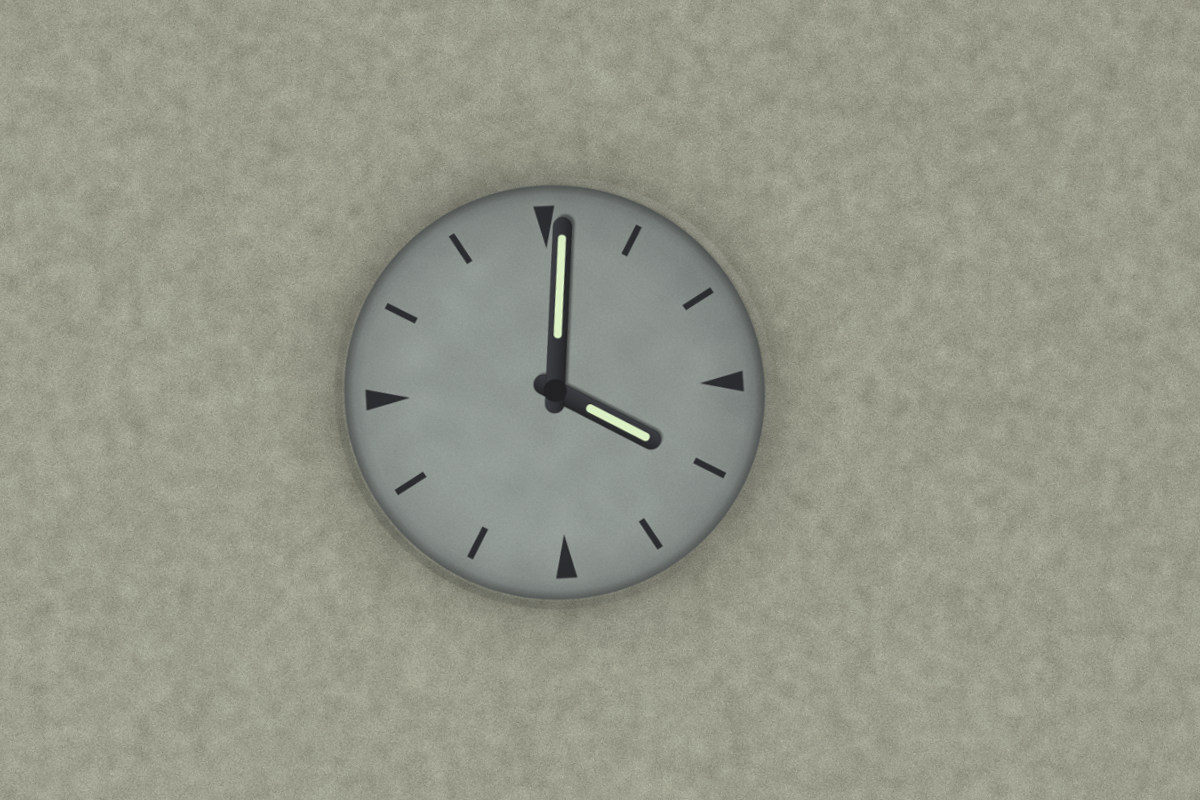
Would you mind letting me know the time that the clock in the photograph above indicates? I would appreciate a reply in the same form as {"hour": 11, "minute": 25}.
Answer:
{"hour": 4, "minute": 1}
